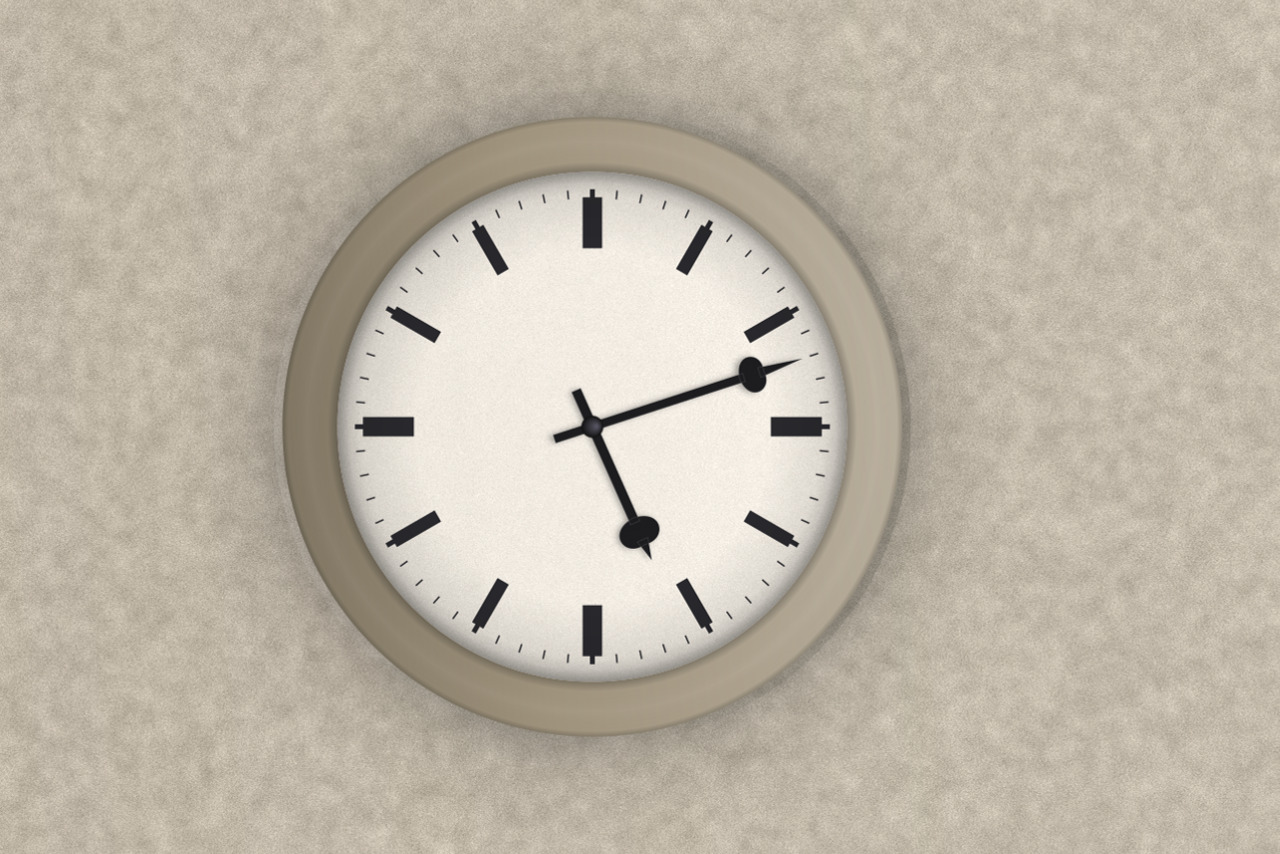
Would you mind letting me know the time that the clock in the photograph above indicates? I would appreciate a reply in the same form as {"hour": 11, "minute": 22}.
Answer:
{"hour": 5, "minute": 12}
